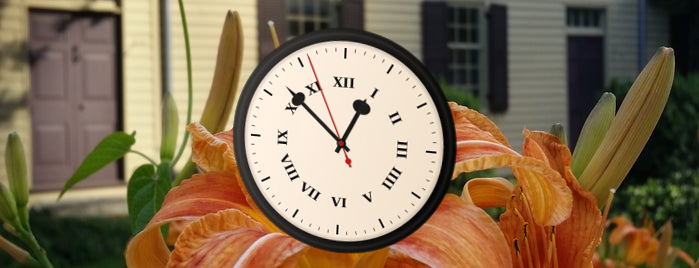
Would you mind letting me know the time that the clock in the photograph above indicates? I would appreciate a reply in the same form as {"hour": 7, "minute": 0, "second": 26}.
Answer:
{"hour": 12, "minute": 51, "second": 56}
